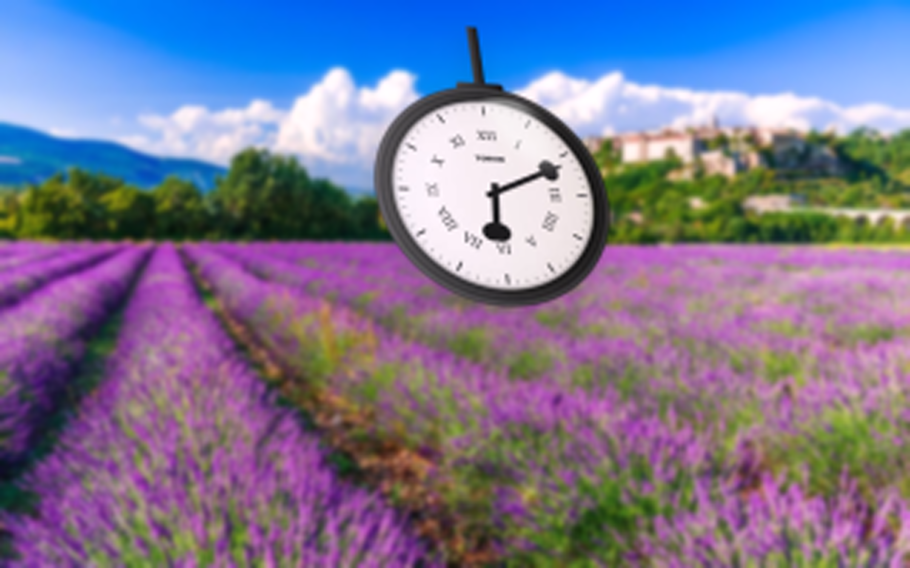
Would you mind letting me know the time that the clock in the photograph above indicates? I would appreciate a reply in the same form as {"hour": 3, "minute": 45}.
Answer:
{"hour": 6, "minute": 11}
